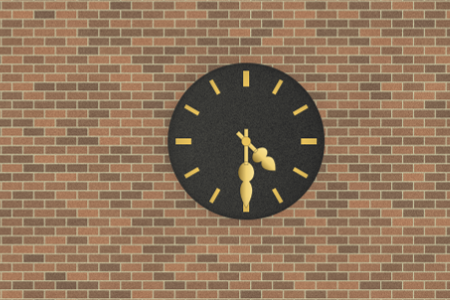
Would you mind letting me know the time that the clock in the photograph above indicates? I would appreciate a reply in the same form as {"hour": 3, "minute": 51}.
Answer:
{"hour": 4, "minute": 30}
